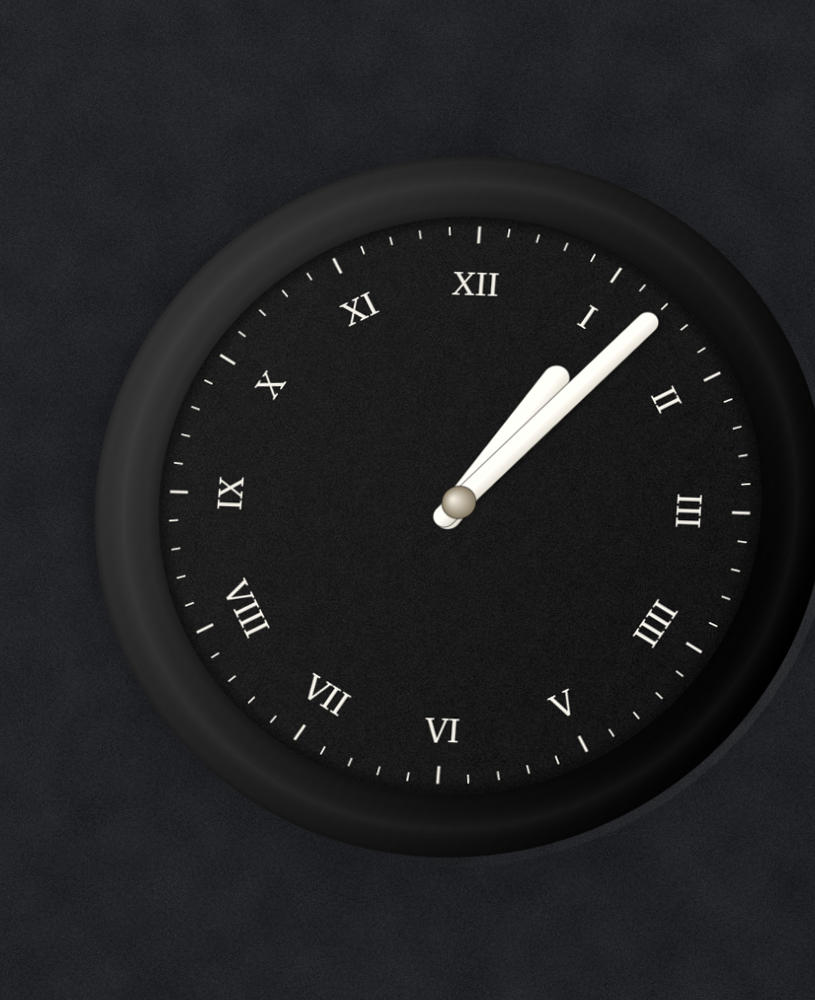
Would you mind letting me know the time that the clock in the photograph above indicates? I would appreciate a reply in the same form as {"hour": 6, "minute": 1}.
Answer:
{"hour": 1, "minute": 7}
